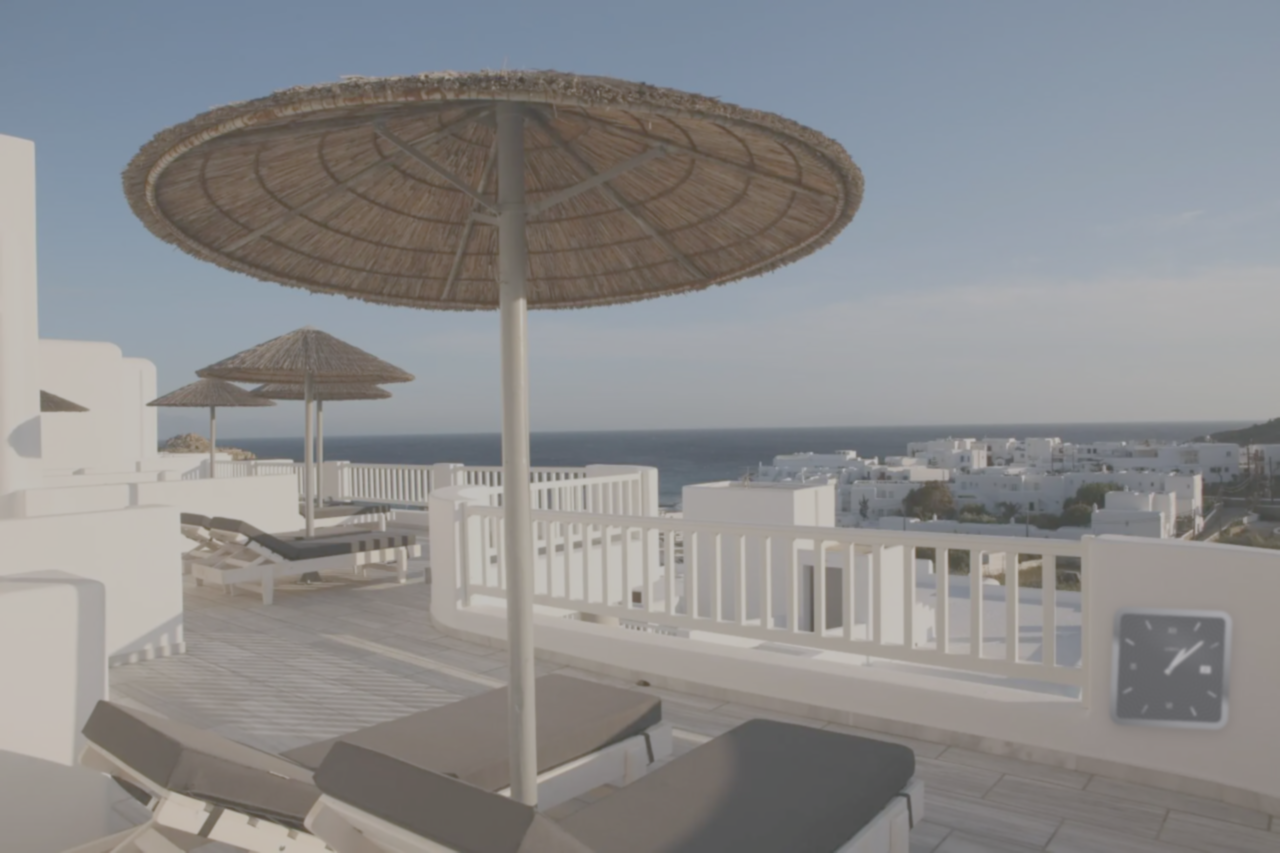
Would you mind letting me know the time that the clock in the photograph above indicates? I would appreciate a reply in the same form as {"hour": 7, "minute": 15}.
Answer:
{"hour": 1, "minute": 8}
